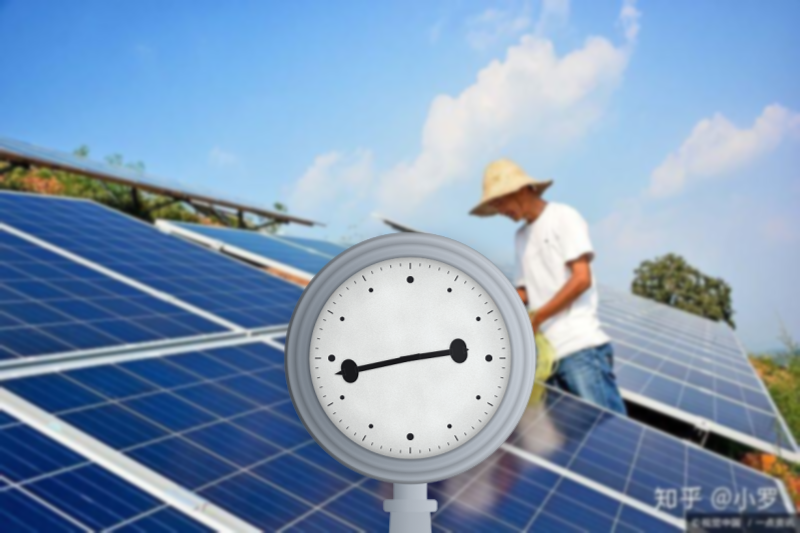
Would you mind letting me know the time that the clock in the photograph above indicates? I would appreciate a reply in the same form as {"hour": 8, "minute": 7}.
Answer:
{"hour": 2, "minute": 43}
